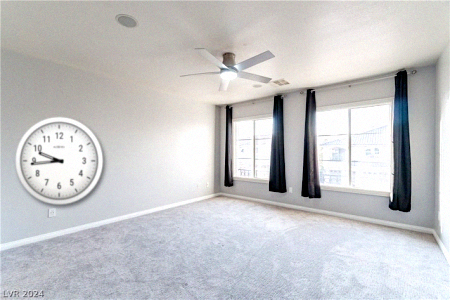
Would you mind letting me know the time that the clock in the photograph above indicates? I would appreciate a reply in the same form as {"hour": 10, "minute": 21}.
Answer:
{"hour": 9, "minute": 44}
